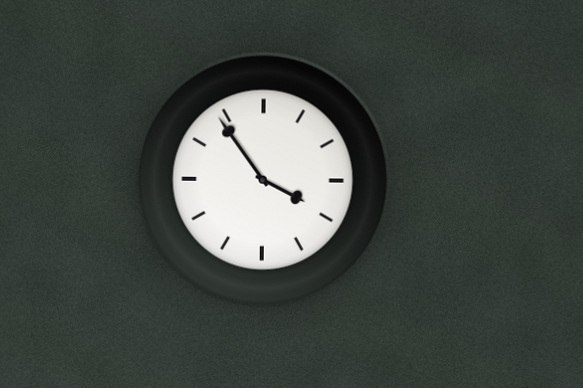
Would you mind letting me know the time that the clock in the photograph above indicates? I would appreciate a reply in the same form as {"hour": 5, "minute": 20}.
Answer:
{"hour": 3, "minute": 54}
